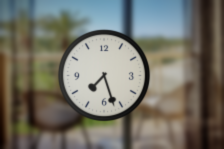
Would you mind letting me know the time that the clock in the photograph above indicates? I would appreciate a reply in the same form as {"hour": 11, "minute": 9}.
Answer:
{"hour": 7, "minute": 27}
